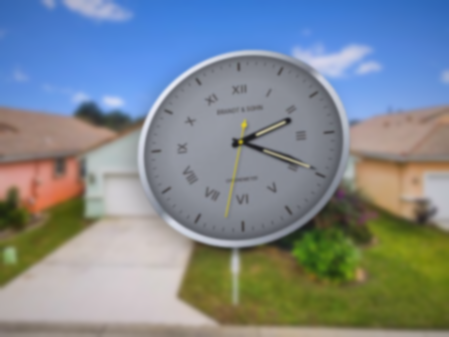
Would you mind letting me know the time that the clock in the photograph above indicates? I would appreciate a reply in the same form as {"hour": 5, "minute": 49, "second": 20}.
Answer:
{"hour": 2, "minute": 19, "second": 32}
